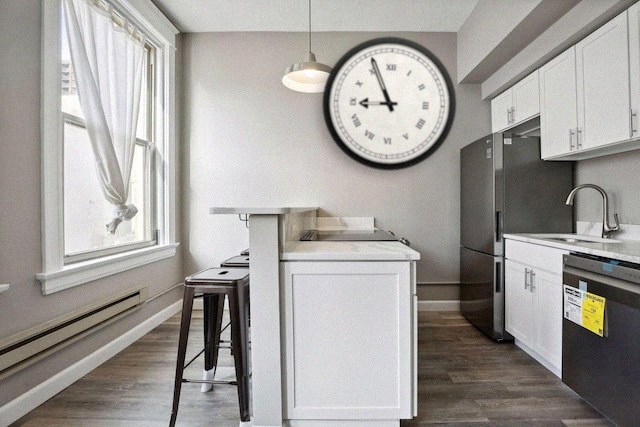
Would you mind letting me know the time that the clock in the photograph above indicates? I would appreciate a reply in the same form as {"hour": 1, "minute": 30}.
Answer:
{"hour": 8, "minute": 56}
